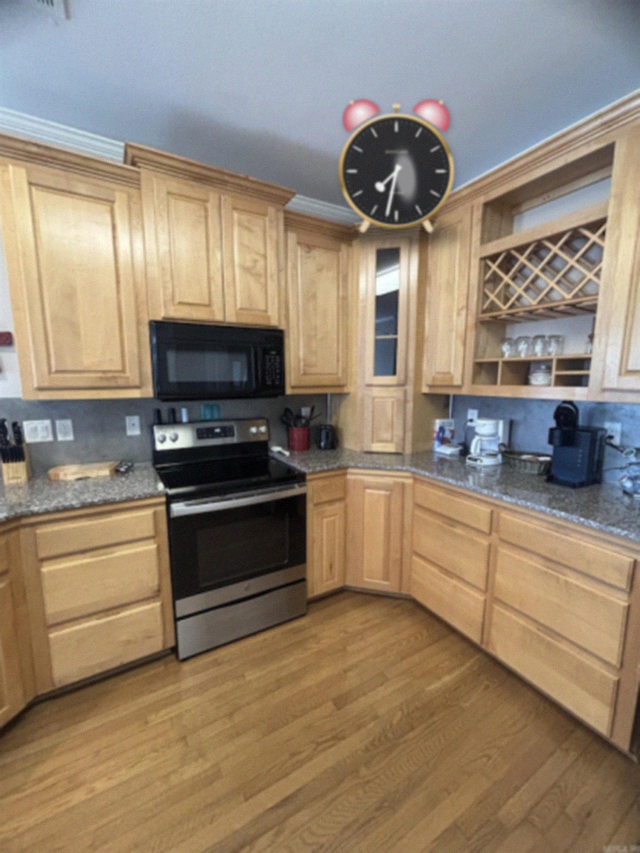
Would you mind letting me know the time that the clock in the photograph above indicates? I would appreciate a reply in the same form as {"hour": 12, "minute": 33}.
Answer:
{"hour": 7, "minute": 32}
